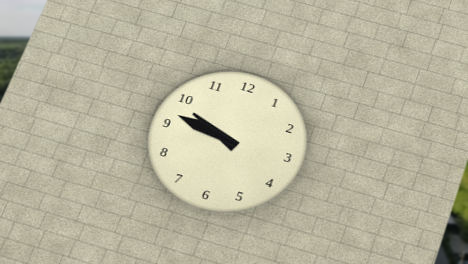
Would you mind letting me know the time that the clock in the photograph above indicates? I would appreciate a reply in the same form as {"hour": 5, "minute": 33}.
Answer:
{"hour": 9, "minute": 47}
